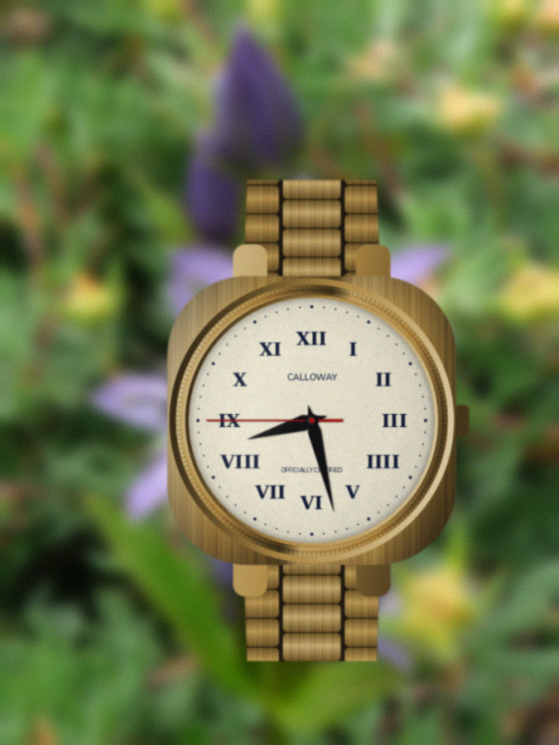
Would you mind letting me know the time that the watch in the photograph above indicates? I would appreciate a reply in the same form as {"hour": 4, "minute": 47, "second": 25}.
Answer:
{"hour": 8, "minute": 27, "second": 45}
